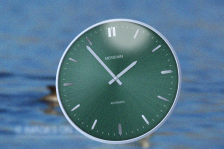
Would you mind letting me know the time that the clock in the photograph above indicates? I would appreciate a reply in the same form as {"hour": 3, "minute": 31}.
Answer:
{"hour": 1, "minute": 54}
